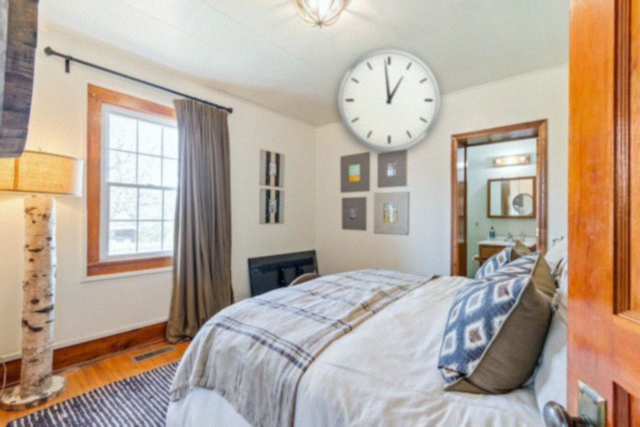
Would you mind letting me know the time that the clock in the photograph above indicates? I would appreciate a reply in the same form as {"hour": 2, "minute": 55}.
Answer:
{"hour": 12, "minute": 59}
